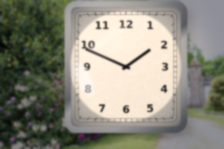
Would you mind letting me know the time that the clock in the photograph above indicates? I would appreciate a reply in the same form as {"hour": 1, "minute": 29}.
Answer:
{"hour": 1, "minute": 49}
